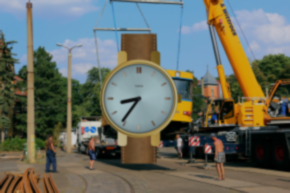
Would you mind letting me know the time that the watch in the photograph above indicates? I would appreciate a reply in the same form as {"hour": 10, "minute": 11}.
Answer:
{"hour": 8, "minute": 36}
